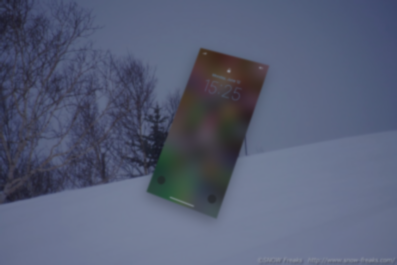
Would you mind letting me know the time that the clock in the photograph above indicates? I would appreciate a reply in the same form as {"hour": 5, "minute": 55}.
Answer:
{"hour": 15, "minute": 25}
